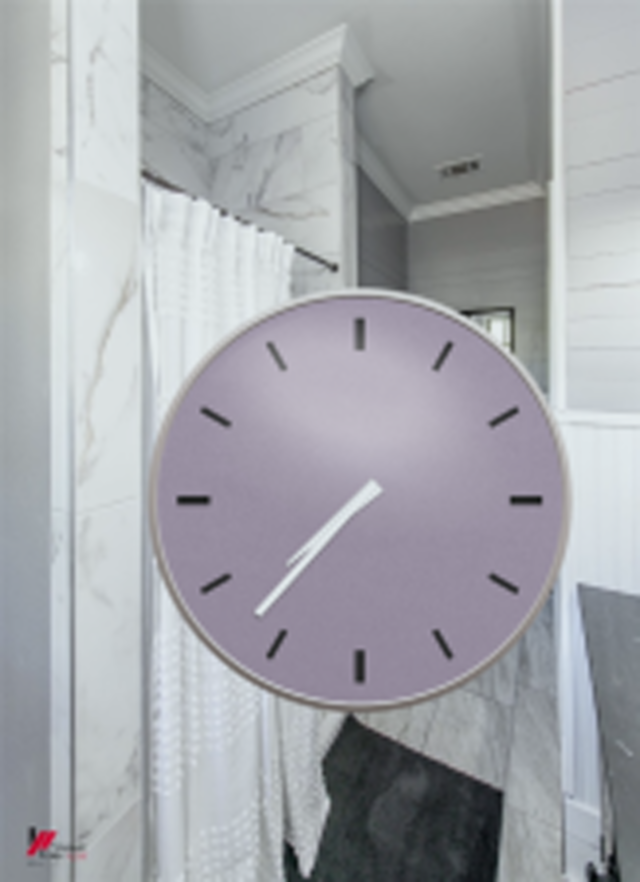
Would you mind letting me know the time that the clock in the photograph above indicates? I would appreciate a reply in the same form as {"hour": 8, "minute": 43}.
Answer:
{"hour": 7, "minute": 37}
